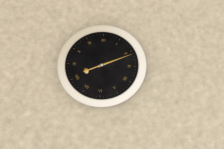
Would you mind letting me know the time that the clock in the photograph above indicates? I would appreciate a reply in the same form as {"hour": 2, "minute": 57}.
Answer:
{"hour": 8, "minute": 11}
